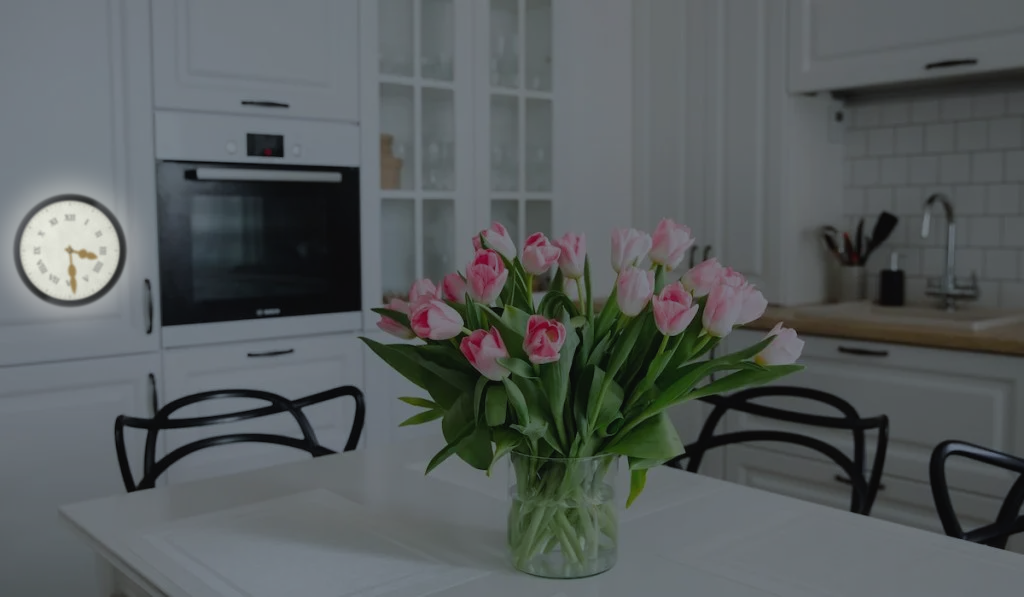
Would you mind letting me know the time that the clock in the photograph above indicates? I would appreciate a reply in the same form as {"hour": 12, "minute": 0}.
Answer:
{"hour": 3, "minute": 29}
